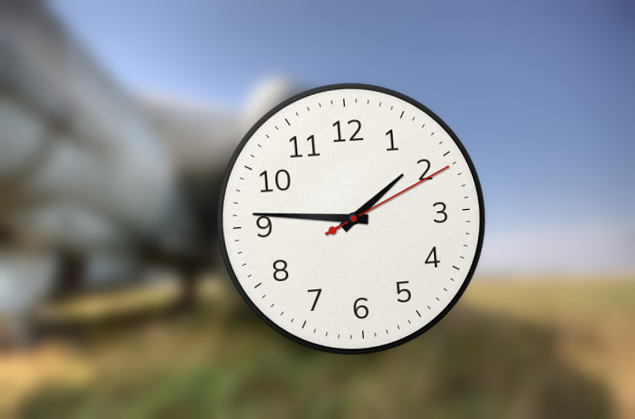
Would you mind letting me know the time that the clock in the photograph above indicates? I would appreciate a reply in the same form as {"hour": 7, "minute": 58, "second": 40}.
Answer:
{"hour": 1, "minute": 46, "second": 11}
